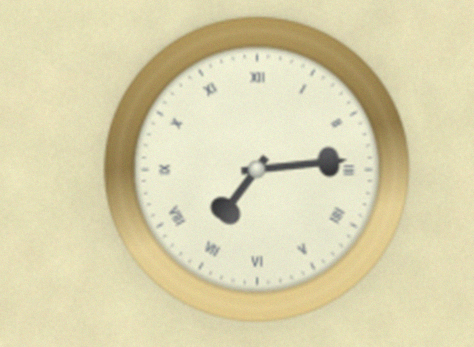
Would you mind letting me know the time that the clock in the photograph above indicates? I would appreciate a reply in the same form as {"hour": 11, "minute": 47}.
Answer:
{"hour": 7, "minute": 14}
